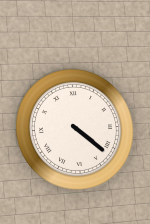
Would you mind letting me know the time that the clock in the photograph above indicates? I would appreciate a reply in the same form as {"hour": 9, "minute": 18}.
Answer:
{"hour": 4, "minute": 22}
